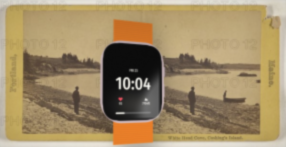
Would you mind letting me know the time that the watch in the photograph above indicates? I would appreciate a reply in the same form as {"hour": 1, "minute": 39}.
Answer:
{"hour": 10, "minute": 4}
